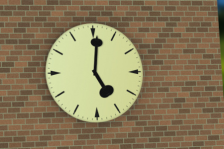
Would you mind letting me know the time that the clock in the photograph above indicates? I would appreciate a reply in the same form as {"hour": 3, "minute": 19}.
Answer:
{"hour": 5, "minute": 1}
